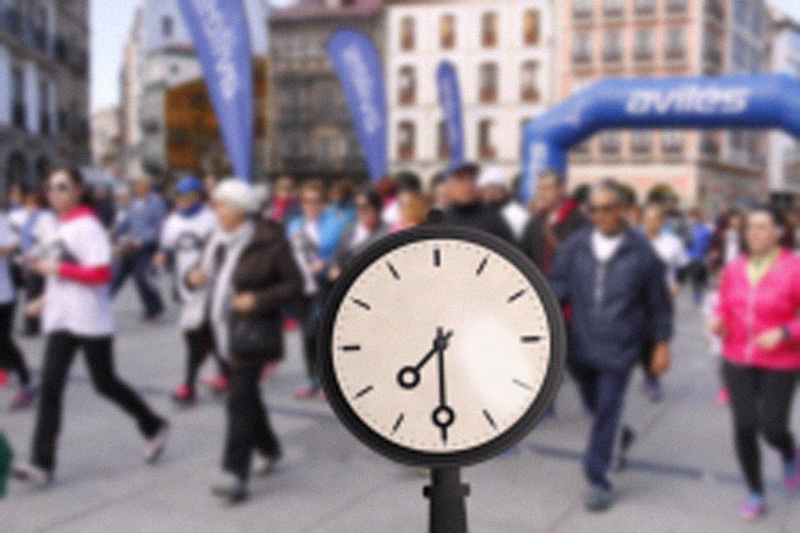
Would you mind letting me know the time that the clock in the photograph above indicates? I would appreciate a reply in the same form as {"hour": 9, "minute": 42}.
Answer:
{"hour": 7, "minute": 30}
